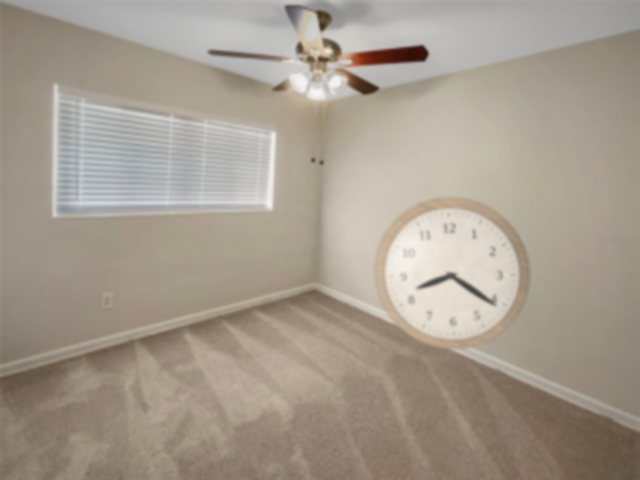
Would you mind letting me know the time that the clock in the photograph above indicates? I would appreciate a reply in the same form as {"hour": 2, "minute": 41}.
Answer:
{"hour": 8, "minute": 21}
